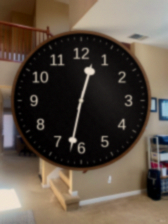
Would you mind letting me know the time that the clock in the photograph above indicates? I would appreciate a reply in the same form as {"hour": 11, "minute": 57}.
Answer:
{"hour": 12, "minute": 32}
